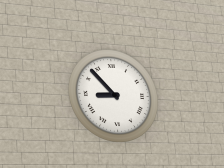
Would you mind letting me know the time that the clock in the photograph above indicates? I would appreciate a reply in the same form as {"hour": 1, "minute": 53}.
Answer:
{"hour": 8, "minute": 53}
